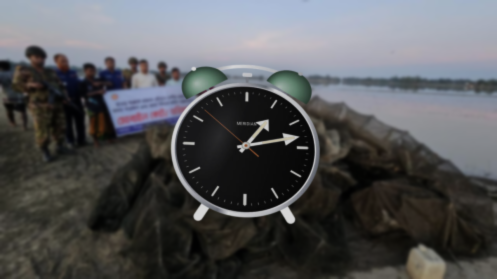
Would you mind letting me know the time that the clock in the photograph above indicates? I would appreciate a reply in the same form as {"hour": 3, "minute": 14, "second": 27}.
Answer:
{"hour": 1, "minute": 12, "second": 52}
